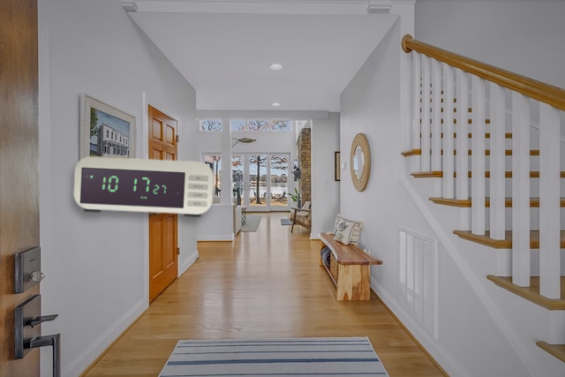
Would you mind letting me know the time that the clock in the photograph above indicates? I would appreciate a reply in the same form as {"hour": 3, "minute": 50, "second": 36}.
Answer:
{"hour": 10, "minute": 17, "second": 27}
